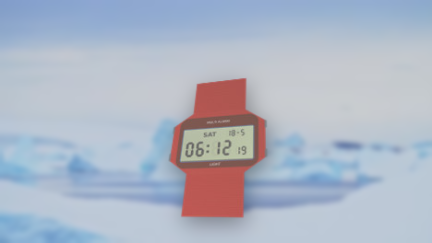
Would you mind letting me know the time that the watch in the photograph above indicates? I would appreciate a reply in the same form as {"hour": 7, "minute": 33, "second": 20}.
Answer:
{"hour": 6, "minute": 12, "second": 19}
